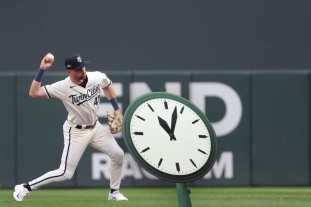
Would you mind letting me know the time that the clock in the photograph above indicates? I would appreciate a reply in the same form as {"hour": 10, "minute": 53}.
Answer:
{"hour": 11, "minute": 3}
